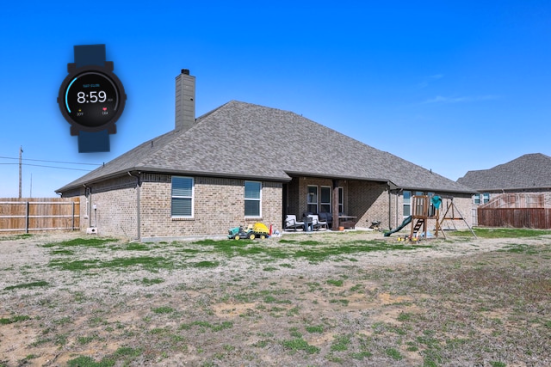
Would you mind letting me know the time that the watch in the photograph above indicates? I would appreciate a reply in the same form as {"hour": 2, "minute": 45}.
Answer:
{"hour": 8, "minute": 59}
